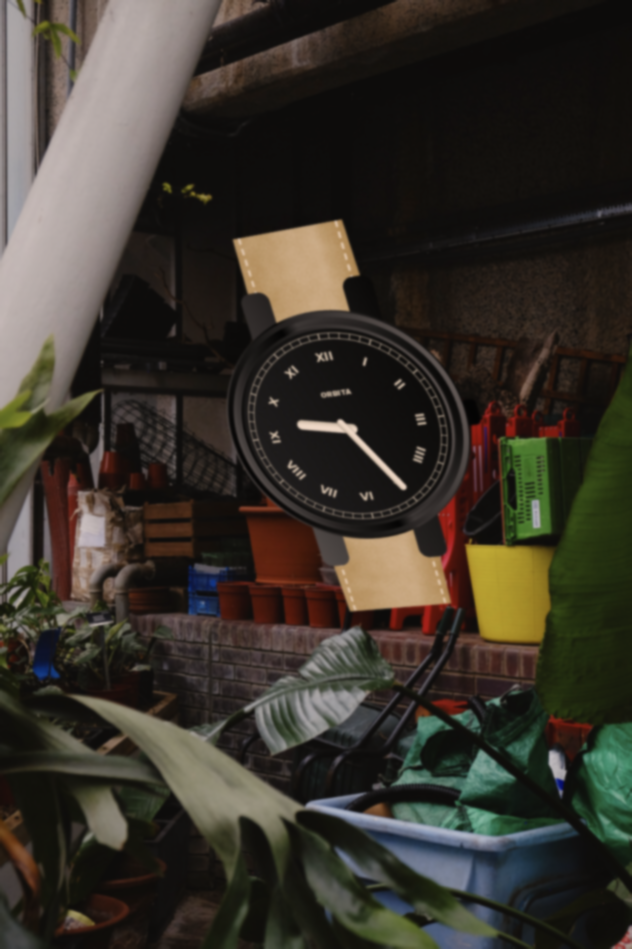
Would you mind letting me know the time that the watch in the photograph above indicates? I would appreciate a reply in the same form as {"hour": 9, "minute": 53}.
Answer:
{"hour": 9, "minute": 25}
